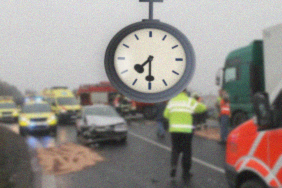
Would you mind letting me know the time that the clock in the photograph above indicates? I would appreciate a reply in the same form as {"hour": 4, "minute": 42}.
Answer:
{"hour": 7, "minute": 30}
